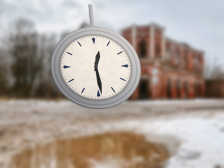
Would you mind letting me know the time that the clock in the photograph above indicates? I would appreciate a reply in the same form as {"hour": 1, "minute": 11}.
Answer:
{"hour": 12, "minute": 29}
